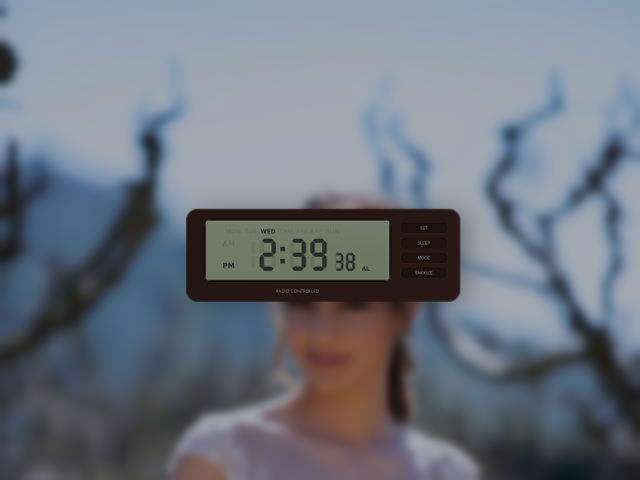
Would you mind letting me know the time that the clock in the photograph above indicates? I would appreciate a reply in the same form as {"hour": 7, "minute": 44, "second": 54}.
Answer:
{"hour": 2, "minute": 39, "second": 38}
